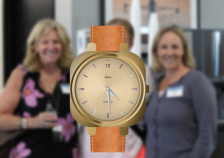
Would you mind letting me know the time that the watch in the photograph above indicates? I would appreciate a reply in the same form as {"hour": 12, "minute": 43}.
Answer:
{"hour": 4, "minute": 29}
